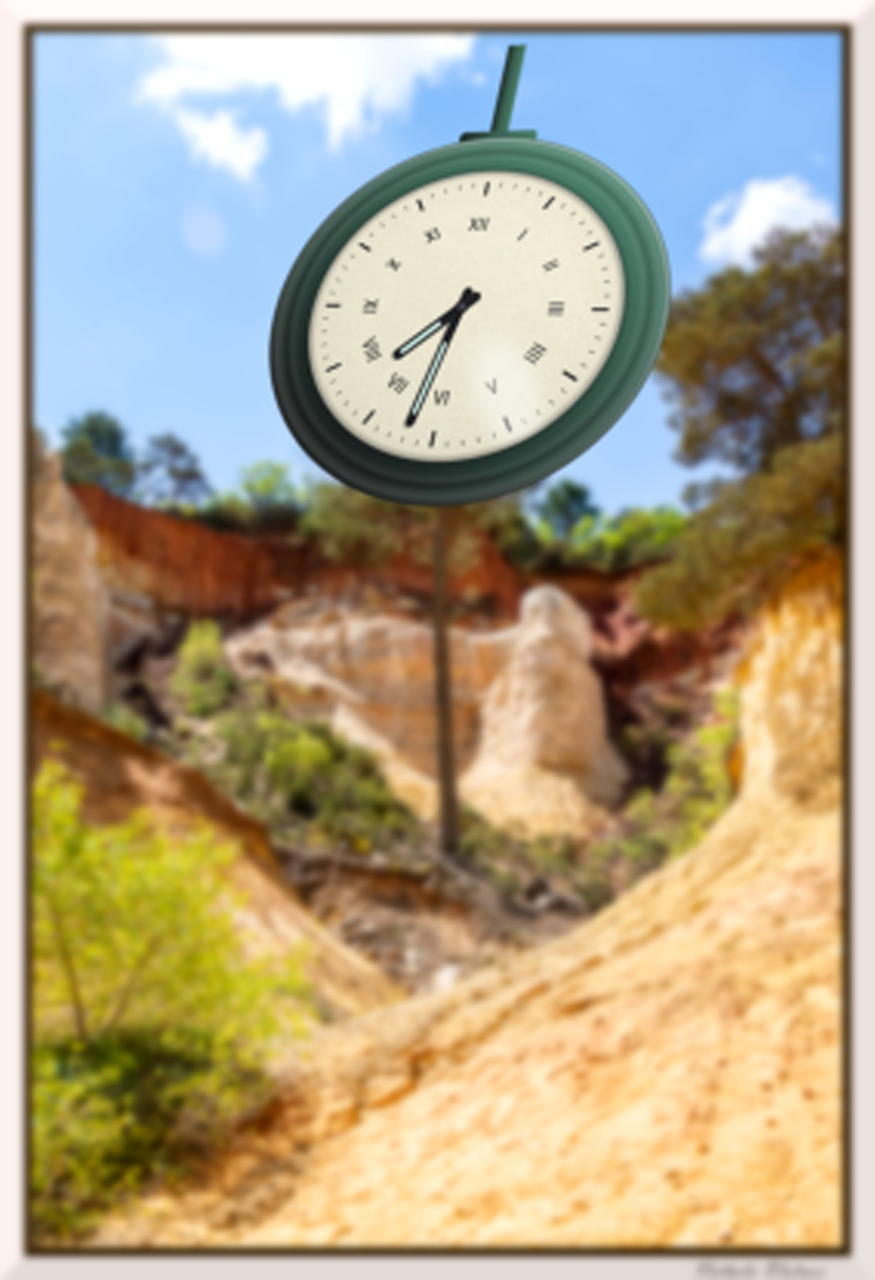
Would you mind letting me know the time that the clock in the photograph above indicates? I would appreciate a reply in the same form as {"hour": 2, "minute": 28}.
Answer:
{"hour": 7, "minute": 32}
